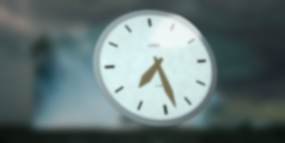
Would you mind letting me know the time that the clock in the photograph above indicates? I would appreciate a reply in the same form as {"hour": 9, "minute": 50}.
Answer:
{"hour": 7, "minute": 28}
